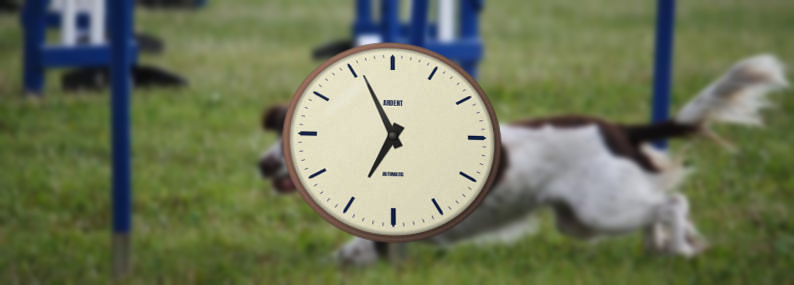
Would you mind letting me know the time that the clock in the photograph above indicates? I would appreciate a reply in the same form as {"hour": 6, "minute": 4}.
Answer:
{"hour": 6, "minute": 56}
